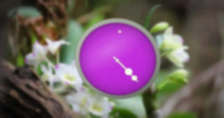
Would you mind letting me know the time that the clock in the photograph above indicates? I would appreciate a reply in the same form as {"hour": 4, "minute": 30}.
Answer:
{"hour": 4, "minute": 22}
